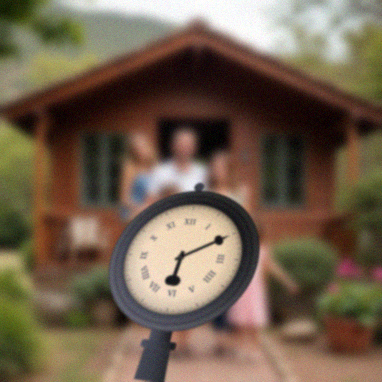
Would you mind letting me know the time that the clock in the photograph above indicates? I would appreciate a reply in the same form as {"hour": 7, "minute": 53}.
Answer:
{"hour": 6, "minute": 10}
